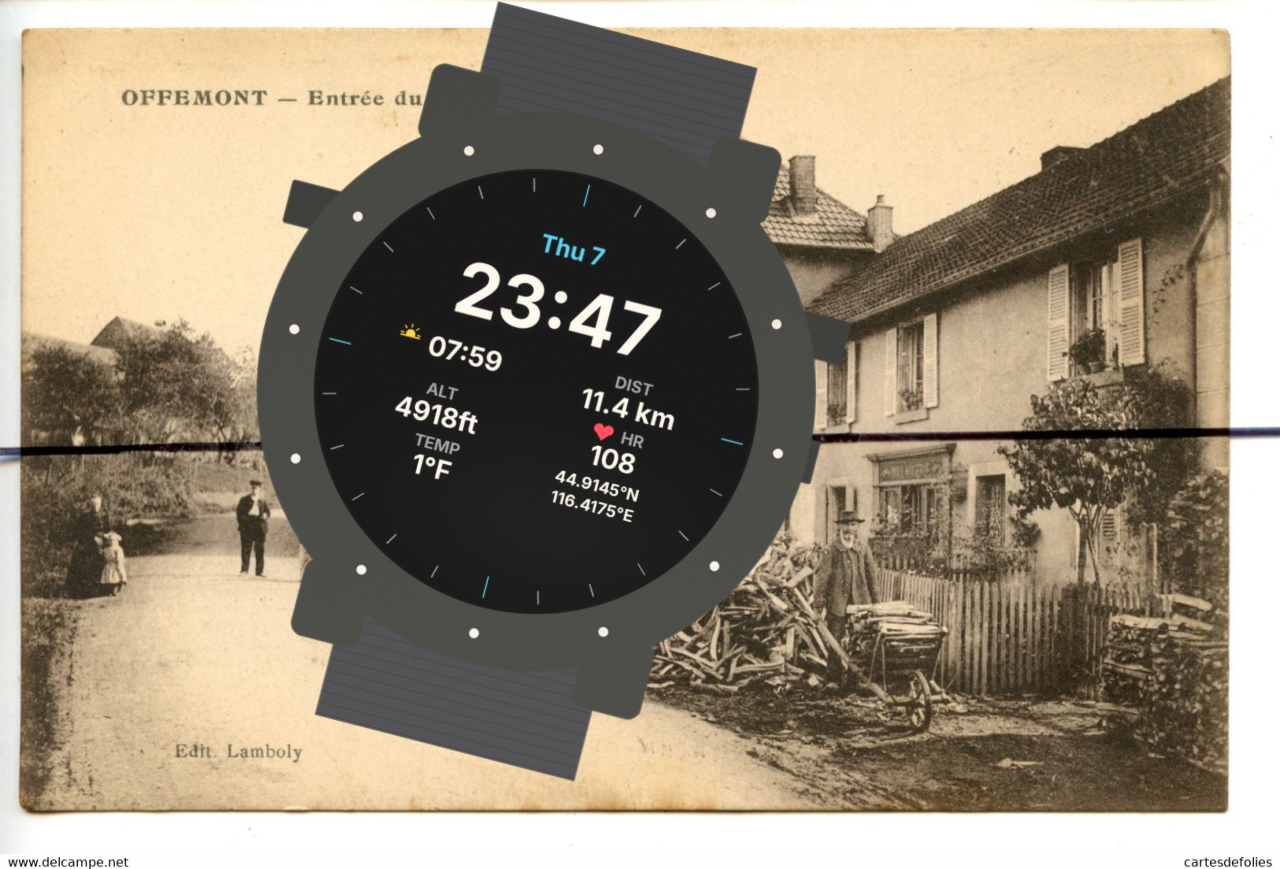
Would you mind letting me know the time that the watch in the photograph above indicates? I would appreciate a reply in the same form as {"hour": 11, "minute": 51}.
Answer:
{"hour": 23, "minute": 47}
